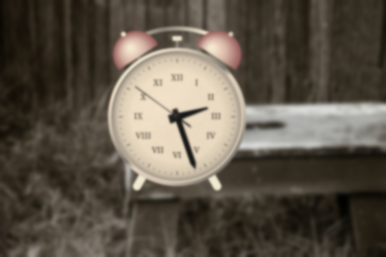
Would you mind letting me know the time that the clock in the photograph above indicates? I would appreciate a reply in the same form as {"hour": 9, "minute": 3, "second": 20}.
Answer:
{"hour": 2, "minute": 26, "second": 51}
